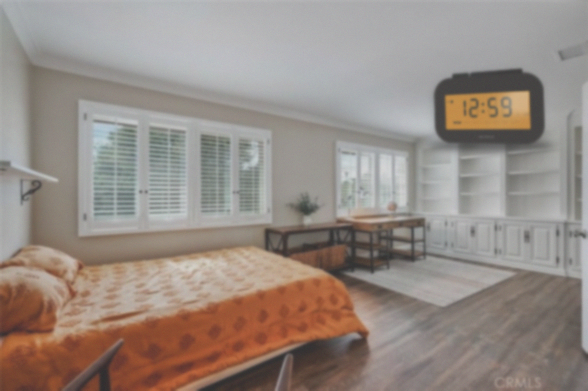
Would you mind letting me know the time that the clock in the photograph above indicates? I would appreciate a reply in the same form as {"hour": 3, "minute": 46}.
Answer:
{"hour": 12, "minute": 59}
